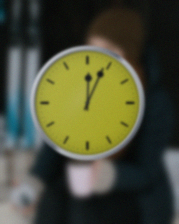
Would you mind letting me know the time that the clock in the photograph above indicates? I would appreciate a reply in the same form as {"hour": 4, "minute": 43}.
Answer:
{"hour": 12, "minute": 4}
